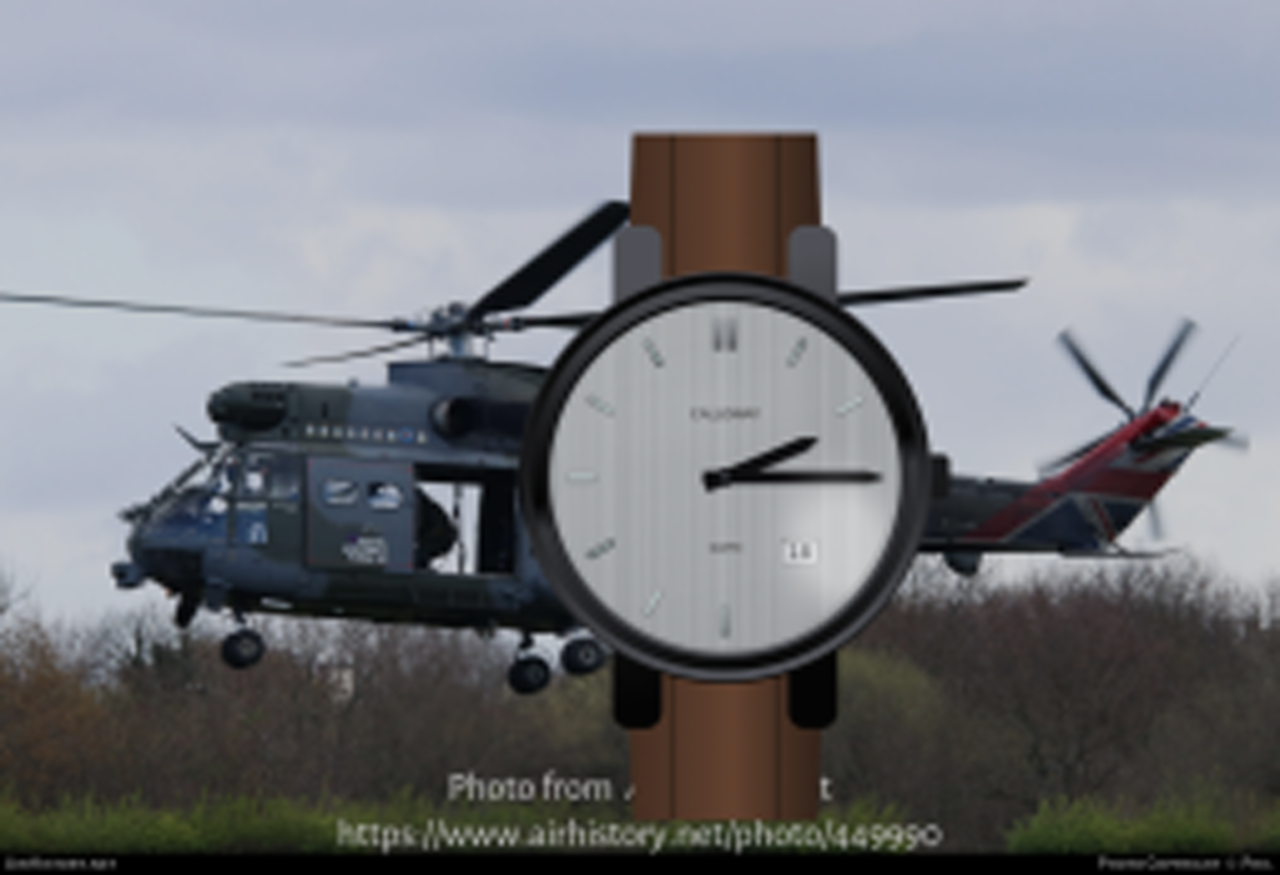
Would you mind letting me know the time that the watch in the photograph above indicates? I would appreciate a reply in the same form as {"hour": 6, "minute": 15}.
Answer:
{"hour": 2, "minute": 15}
